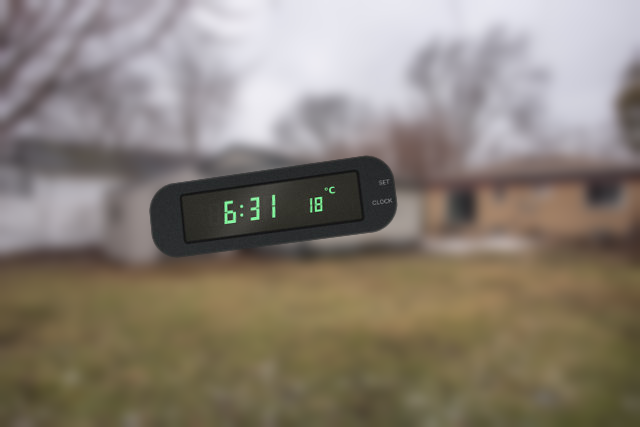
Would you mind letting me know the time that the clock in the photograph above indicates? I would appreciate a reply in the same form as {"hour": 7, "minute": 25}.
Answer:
{"hour": 6, "minute": 31}
